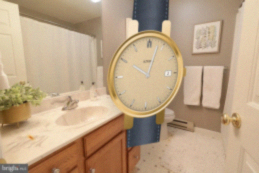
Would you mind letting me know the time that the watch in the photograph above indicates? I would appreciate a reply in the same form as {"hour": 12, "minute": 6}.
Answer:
{"hour": 10, "minute": 3}
